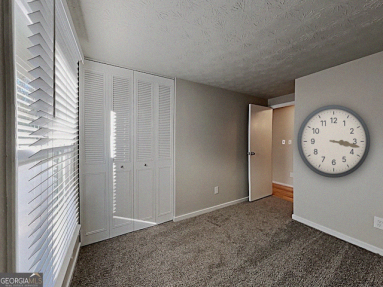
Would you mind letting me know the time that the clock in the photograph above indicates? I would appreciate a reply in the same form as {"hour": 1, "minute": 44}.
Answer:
{"hour": 3, "minute": 17}
